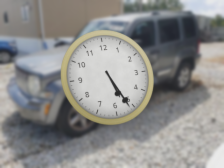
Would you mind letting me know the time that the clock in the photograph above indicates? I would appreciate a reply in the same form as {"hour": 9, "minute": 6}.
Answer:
{"hour": 5, "minute": 26}
